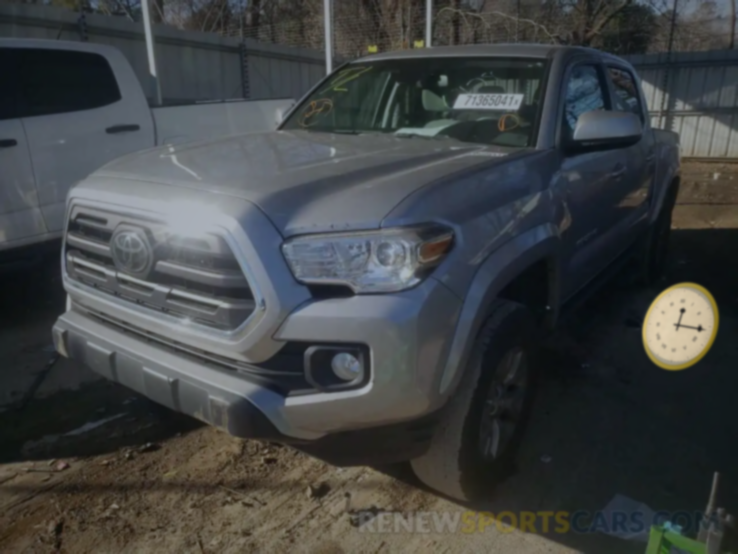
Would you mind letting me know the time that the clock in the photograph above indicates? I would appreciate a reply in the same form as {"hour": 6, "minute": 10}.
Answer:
{"hour": 12, "minute": 16}
